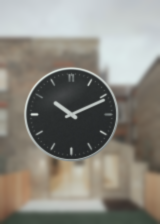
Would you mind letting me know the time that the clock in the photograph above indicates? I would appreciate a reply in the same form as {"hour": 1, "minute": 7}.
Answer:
{"hour": 10, "minute": 11}
